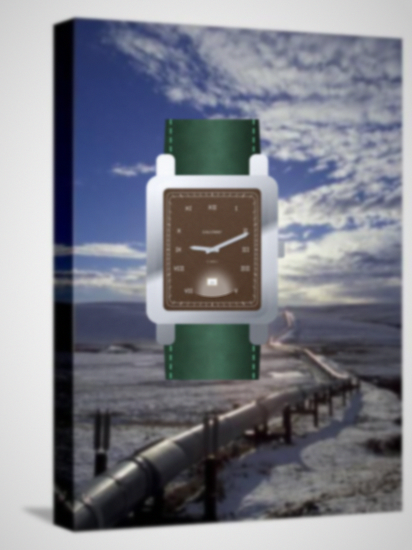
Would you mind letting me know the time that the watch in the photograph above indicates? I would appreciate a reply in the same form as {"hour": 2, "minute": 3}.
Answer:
{"hour": 9, "minute": 11}
